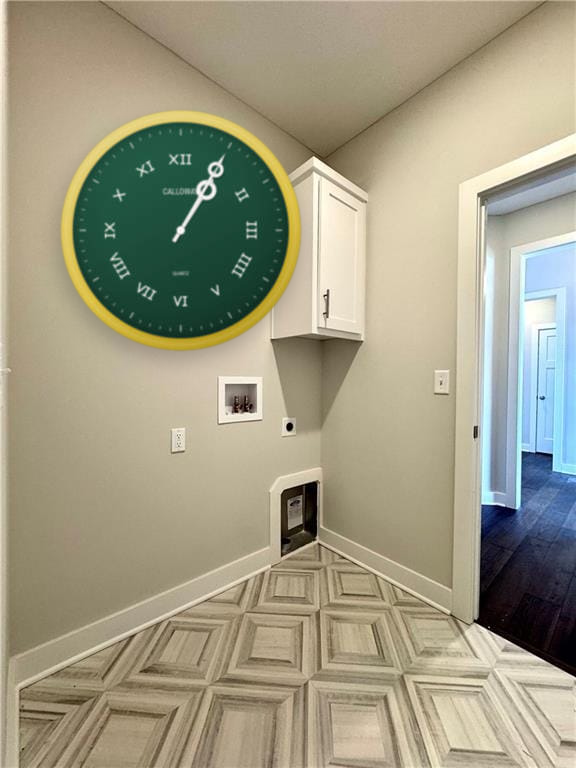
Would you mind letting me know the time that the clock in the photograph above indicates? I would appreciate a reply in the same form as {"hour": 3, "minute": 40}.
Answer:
{"hour": 1, "minute": 5}
